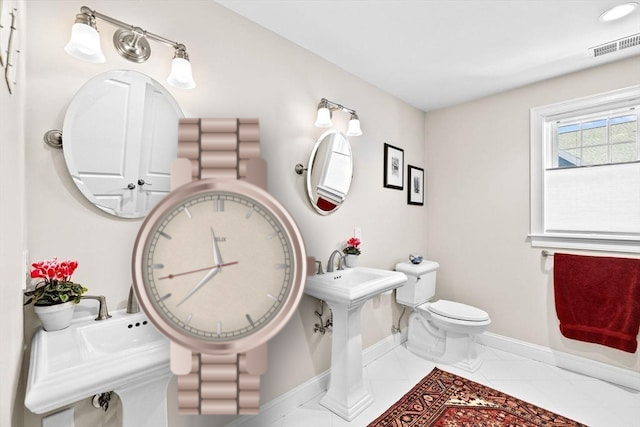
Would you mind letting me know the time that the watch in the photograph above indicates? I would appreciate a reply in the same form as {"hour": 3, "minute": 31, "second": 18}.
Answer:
{"hour": 11, "minute": 37, "second": 43}
